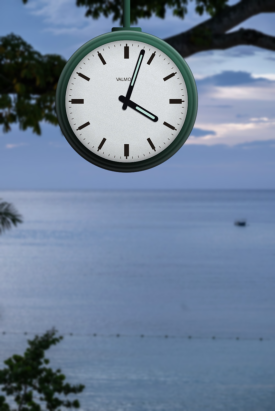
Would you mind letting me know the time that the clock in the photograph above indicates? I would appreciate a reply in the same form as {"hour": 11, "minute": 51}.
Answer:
{"hour": 4, "minute": 3}
